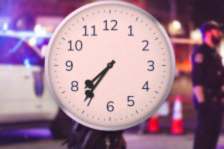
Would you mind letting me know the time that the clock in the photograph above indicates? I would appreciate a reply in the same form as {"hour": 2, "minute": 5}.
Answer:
{"hour": 7, "minute": 36}
